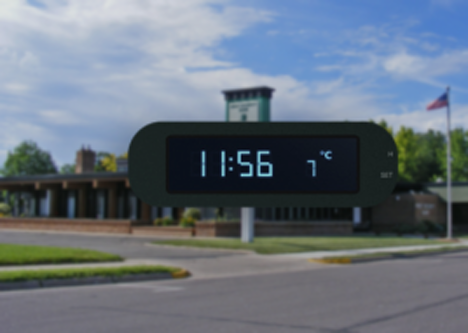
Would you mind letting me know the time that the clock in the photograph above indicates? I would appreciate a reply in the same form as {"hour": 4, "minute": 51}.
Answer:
{"hour": 11, "minute": 56}
